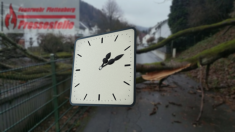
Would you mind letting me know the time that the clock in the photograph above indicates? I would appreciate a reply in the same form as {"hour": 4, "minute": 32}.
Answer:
{"hour": 1, "minute": 11}
